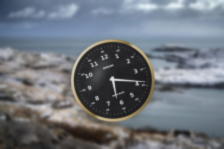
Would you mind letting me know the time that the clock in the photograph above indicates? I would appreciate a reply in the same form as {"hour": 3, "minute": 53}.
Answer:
{"hour": 6, "minute": 19}
